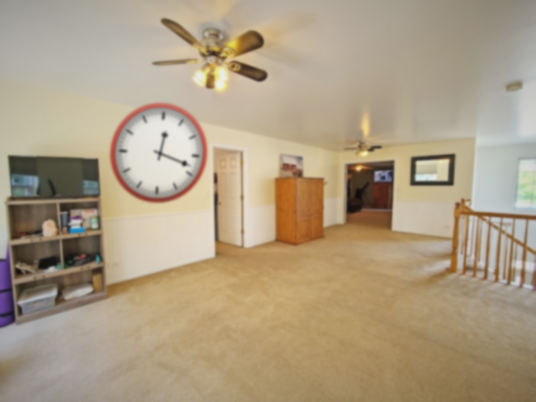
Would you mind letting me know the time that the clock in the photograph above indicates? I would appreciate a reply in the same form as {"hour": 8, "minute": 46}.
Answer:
{"hour": 12, "minute": 18}
